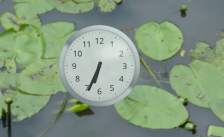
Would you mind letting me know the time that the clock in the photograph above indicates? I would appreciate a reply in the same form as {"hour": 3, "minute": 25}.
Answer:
{"hour": 6, "minute": 34}
